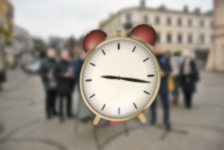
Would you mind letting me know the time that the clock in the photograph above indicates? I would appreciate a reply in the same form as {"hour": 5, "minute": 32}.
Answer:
{"hour": 9, "minute": 17}
